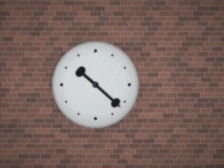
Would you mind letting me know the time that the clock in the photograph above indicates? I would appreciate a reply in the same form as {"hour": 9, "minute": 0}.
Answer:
{"hour": 10, "minute": 22}
